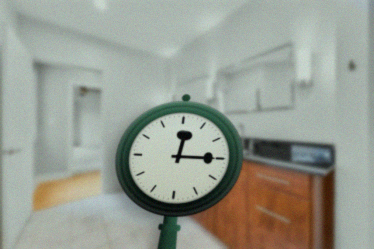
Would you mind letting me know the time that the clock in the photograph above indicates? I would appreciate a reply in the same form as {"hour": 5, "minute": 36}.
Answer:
{"hour": 12, "minute": 15}
